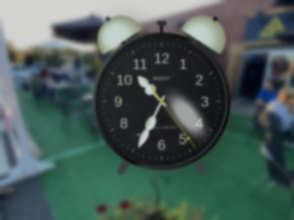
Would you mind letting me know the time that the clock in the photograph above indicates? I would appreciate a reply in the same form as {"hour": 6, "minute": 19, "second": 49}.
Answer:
{"hour": 10, "minute": 34, "second": 24}
